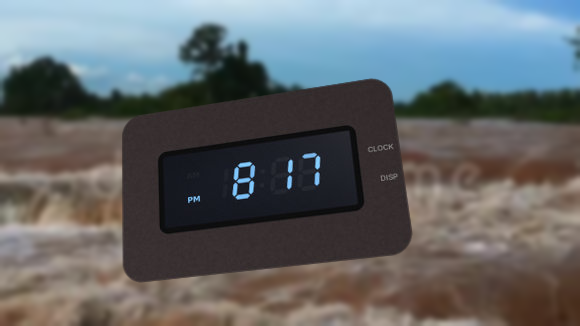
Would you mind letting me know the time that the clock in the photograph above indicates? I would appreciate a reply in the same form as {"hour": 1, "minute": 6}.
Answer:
{"hour": 8, "minute": 17}
